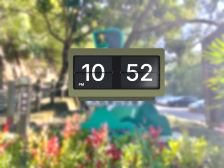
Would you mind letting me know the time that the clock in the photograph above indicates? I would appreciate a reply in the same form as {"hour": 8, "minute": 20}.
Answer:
{"hour": 10, "minute": 52}
